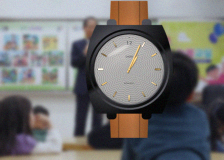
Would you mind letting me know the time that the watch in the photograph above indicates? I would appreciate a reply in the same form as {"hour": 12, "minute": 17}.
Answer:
{"hour": 1, "minute": 4}
